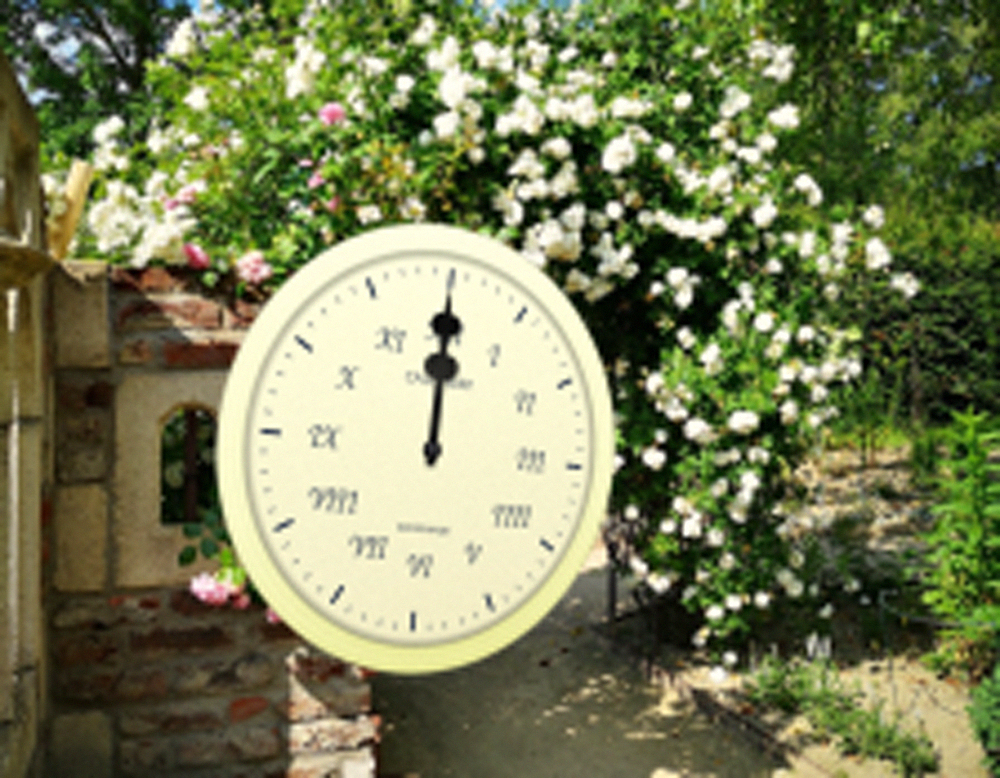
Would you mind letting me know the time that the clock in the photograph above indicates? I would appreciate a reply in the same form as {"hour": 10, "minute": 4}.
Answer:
{"hour": 12, "minute": 0}
